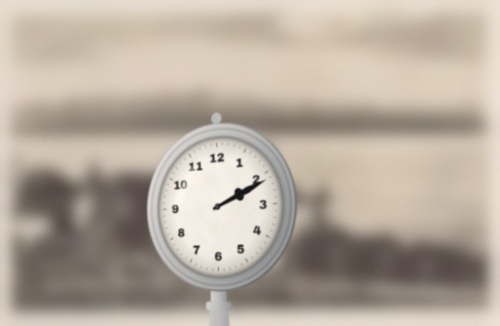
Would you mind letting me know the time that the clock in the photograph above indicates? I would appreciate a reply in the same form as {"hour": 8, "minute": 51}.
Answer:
{"hour": 2, "minute": 11}
